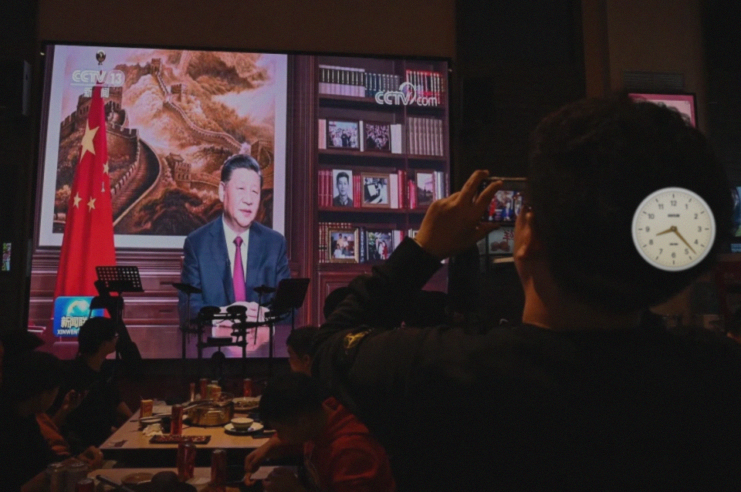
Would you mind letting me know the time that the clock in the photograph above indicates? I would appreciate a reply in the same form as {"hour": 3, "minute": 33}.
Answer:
{"hour": 8, "minute": 23}
